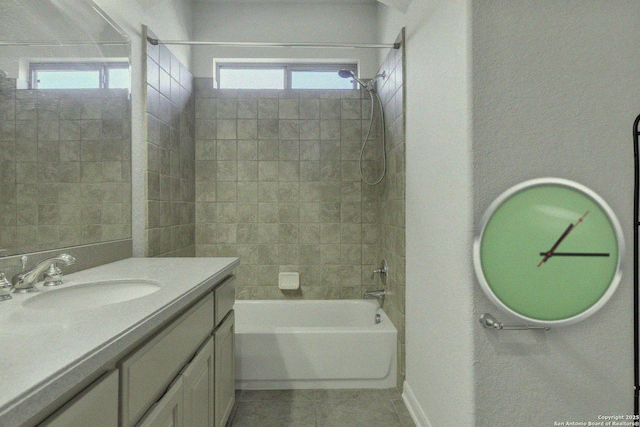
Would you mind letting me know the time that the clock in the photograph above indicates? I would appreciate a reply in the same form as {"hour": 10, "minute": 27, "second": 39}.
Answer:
{"hour": 1, "minute": 15, "second": 7}
